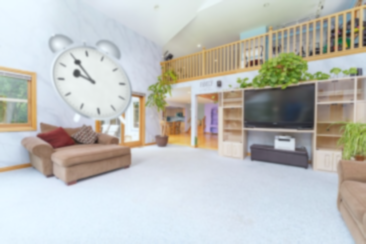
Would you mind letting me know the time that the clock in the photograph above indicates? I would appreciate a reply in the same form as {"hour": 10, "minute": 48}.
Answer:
{"hour": 9, "minute": 55}
